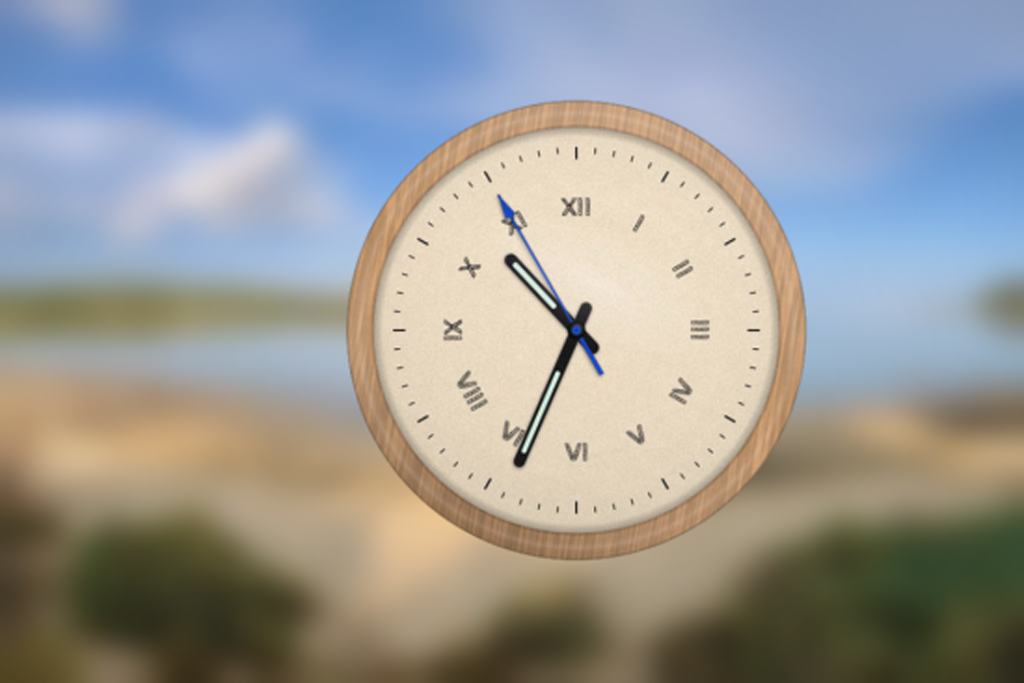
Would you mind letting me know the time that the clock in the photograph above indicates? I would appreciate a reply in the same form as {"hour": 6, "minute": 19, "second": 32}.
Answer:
{"hour": 10, "minute": 33, "second": 55}
